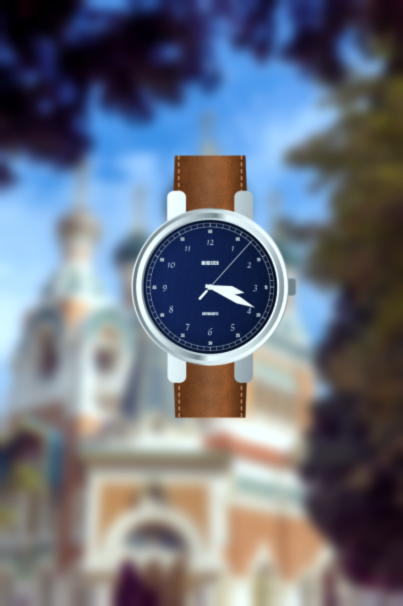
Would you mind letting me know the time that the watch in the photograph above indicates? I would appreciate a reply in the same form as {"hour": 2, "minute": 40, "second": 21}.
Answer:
{"hour": 3, "minute": 19, "second": 7}
